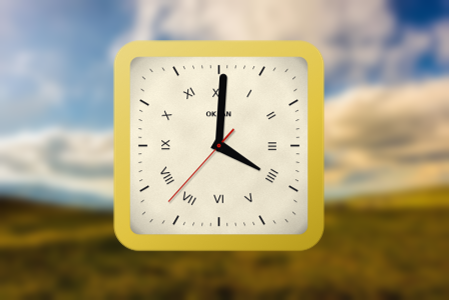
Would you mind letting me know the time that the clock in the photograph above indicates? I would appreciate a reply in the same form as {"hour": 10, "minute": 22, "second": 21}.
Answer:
{"hour": 4, "minute": 0, "second": 37}
